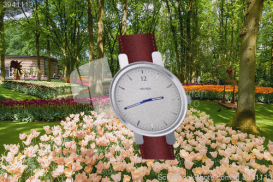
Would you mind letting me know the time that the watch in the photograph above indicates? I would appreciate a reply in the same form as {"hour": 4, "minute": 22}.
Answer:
{"hour": 2, "minute": 42}
